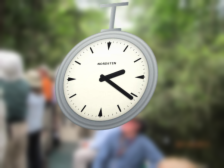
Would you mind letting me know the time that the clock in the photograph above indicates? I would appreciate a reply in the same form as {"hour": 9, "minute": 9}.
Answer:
{"hour": 2, "minute": 21}
